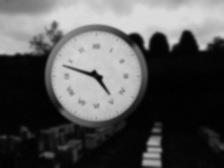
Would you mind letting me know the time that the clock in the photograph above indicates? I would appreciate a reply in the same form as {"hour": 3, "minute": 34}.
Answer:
{"hour": 4, "minute": 48}
